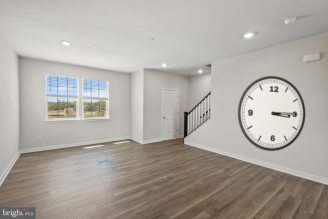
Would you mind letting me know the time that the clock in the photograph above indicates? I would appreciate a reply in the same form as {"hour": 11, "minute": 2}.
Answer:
{"hour": 3, "minute": 15}
